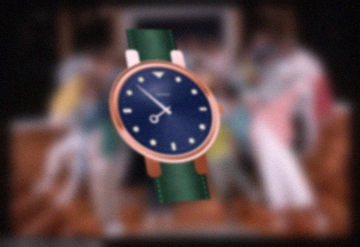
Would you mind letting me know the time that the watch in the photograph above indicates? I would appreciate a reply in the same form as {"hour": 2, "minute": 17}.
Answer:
{"hour": 7, "minute": 53}
